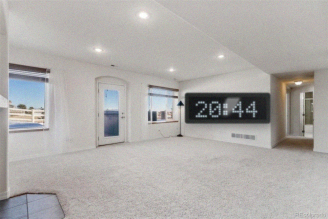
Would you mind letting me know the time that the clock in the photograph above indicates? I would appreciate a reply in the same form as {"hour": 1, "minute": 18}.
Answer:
{"hour": 20, "minute": 44}
